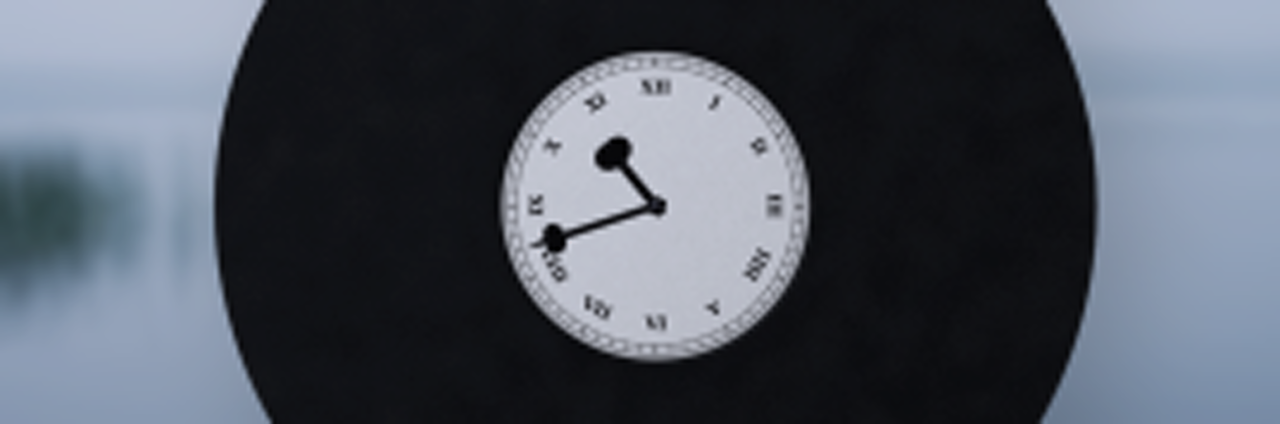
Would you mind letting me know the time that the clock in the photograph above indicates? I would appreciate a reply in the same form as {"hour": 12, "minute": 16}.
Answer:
{"hour": 10, "minute": 42}
